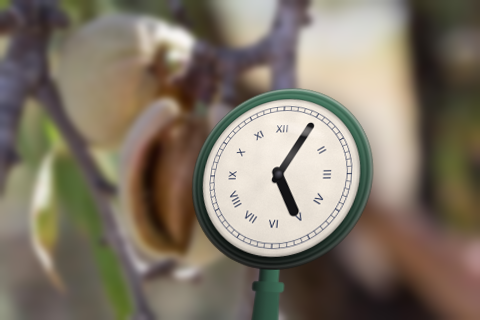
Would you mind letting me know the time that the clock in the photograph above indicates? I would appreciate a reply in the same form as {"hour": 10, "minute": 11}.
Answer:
{"hour": 5, "minute": 5}
